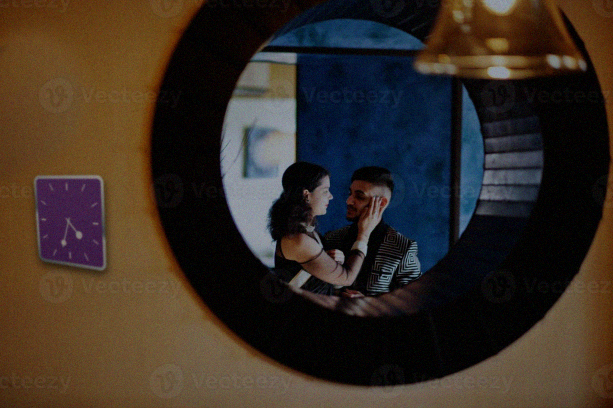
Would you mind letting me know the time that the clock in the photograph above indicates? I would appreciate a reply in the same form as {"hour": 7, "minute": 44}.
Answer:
{"hour": 4, "minute": 33}
